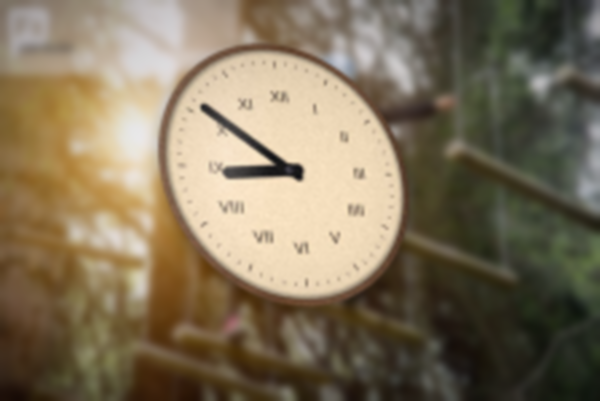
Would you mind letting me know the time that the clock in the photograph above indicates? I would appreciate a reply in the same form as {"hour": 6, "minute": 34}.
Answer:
{"hour": 8, "minute": 51}
